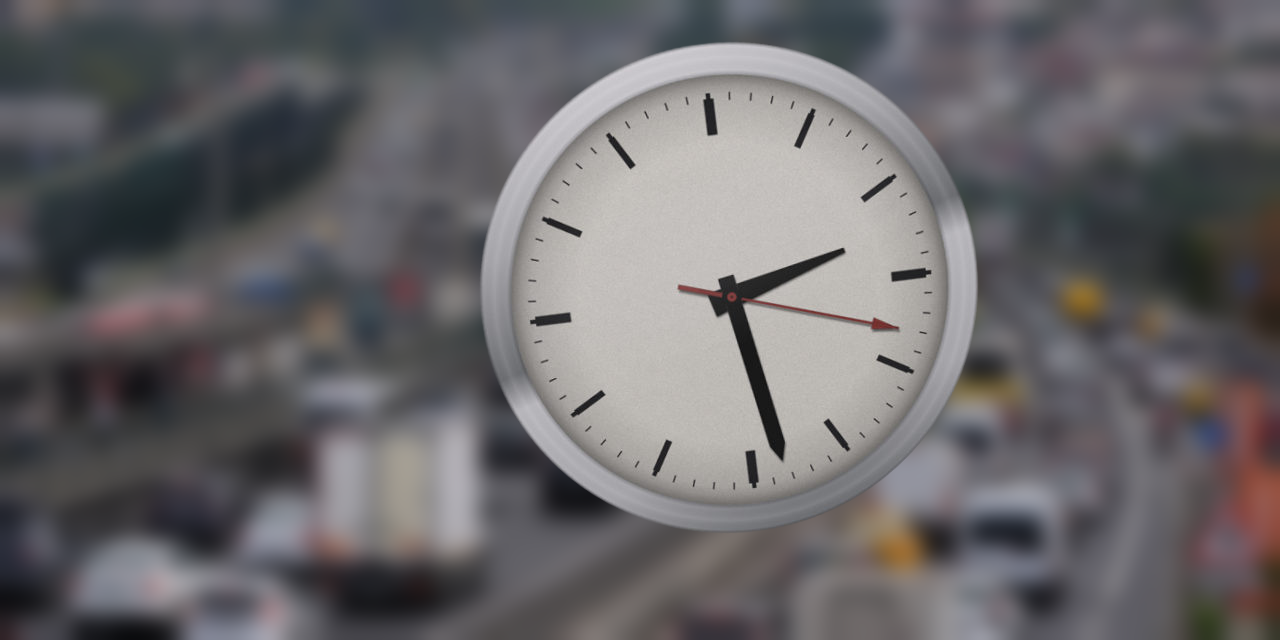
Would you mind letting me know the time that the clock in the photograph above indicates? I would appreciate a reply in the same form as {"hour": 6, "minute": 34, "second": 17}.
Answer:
{"hour": 2, "minute": 28, "second": 18}
